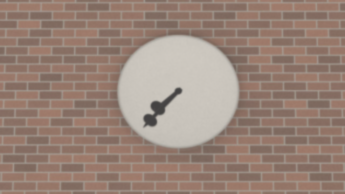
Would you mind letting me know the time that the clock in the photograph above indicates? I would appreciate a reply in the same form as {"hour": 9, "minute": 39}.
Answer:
{"hour": 7, "minute": 37}
